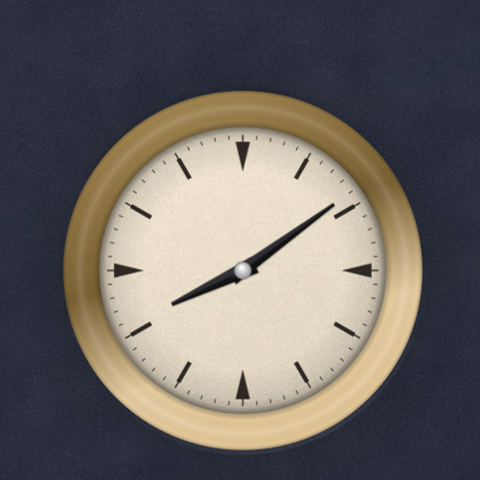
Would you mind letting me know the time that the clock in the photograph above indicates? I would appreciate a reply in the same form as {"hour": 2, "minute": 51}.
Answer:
{"hour": 8, "minute": 9}
